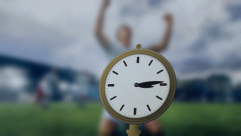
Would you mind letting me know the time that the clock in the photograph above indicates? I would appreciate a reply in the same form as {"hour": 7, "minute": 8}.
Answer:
{"hour": 3, "minute": 14}
